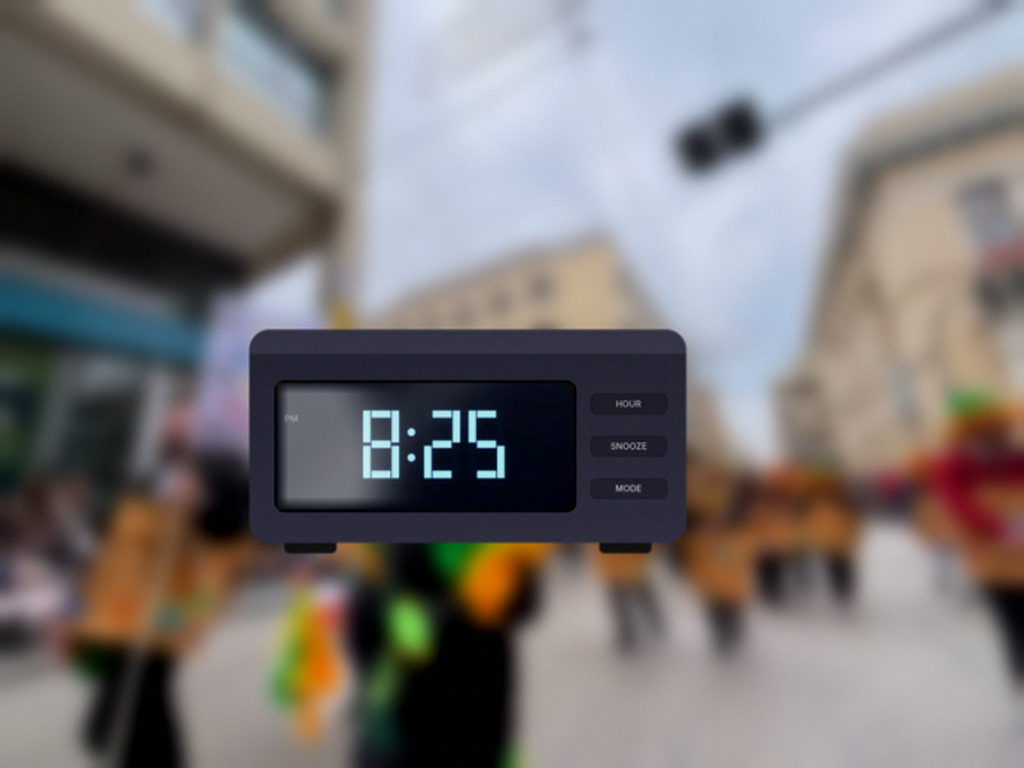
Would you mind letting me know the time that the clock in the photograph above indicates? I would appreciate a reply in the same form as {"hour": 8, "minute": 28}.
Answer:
{"hour": 8, "minute": 25}
